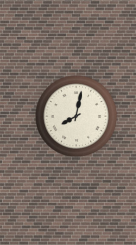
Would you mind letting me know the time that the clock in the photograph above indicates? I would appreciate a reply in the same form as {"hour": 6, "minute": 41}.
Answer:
{"hour": 8, "minute": 2}
